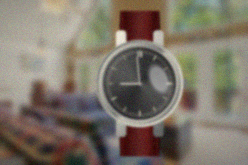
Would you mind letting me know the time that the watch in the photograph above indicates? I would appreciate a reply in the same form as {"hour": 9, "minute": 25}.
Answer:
{"hour": 8, "minute": 59}
